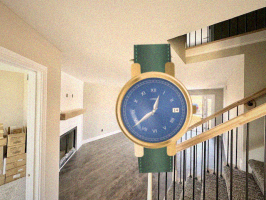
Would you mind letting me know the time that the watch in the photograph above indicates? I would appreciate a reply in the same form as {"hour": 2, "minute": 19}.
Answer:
{"hour": 12, "minute": 39}
